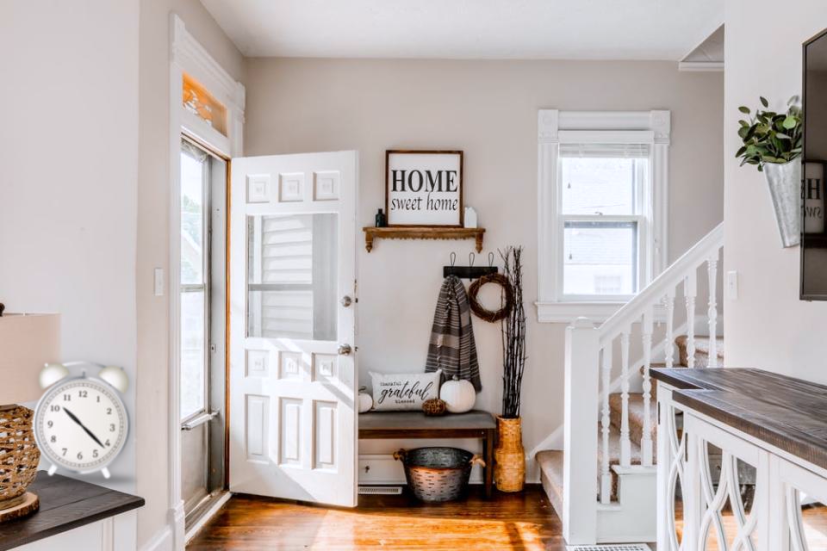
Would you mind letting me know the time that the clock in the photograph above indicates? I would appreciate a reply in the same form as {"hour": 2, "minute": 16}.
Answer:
{"hour": 10, "minute": 22}
